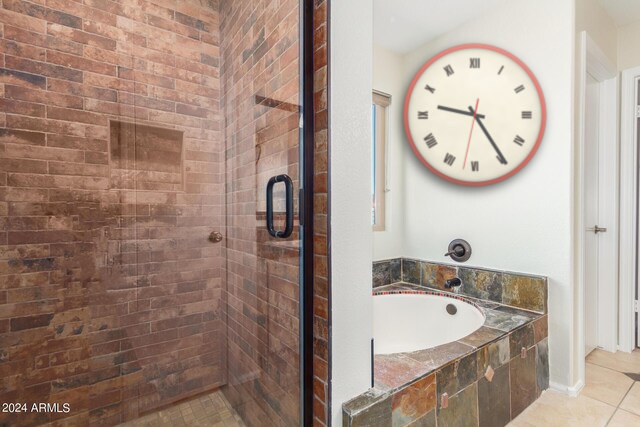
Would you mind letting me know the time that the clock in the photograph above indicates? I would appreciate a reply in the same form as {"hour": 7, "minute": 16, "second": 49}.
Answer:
{"hour": 9, "minute": 24, "second": 32}
